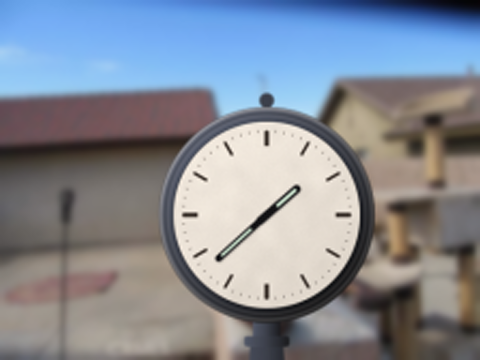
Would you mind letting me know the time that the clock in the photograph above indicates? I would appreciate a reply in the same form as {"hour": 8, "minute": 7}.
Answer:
{"hour": 1, "minute": 38}
